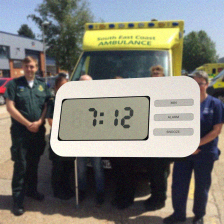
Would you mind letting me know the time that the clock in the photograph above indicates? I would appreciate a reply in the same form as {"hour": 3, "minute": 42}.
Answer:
{"hour": 7, "minute": 12}
